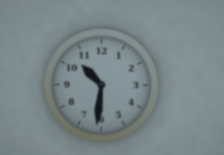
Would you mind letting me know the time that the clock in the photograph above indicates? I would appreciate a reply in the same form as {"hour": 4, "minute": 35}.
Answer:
{"hour": 10, "minute": 31}
